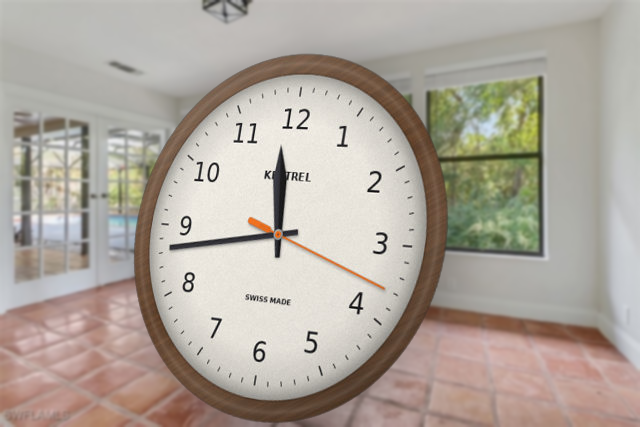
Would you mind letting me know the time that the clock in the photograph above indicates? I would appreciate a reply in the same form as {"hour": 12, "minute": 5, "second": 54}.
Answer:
{"hour": 11, "minute": 43, "second": 18}
